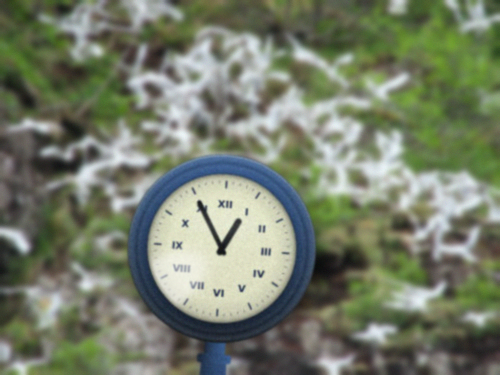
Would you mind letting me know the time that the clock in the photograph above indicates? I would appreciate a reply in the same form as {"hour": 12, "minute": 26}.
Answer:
{"hour": 12, "minute": 55}
